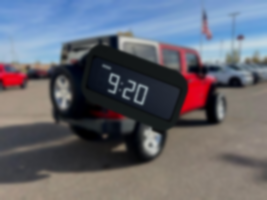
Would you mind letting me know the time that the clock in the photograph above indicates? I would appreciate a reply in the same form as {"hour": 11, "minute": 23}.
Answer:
{"hour": 9, "minute": 20}
